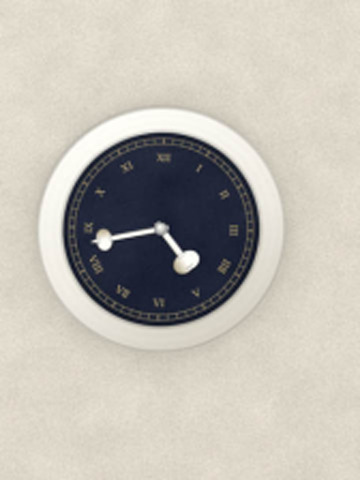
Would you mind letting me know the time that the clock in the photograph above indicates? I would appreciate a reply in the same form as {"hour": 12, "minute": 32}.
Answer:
{"hour": 4, "minute": 43}
